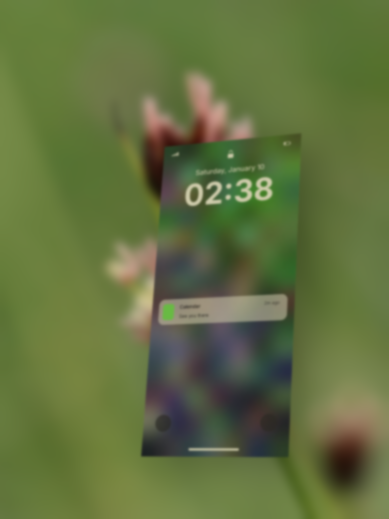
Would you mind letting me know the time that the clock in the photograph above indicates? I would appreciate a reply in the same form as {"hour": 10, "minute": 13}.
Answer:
{"hour": 2, "minute": 38}
